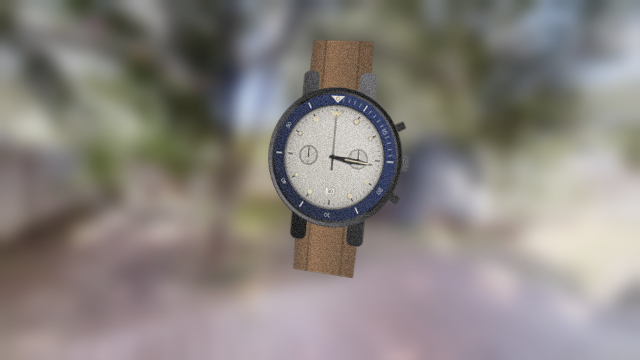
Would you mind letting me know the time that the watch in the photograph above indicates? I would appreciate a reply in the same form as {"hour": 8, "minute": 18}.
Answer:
{"hour": 3, "minute": 16}
